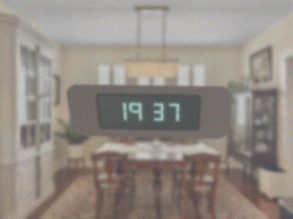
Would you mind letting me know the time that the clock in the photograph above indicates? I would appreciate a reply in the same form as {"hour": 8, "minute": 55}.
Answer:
{"hour": 19, "minute": 37}
